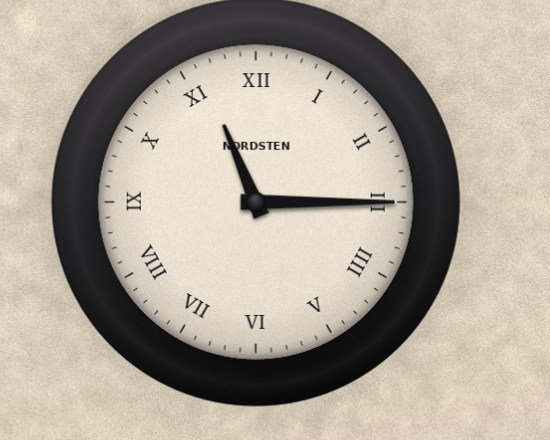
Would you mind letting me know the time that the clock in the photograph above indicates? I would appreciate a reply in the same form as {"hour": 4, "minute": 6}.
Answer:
{"hour": 11, "minute": 15}
